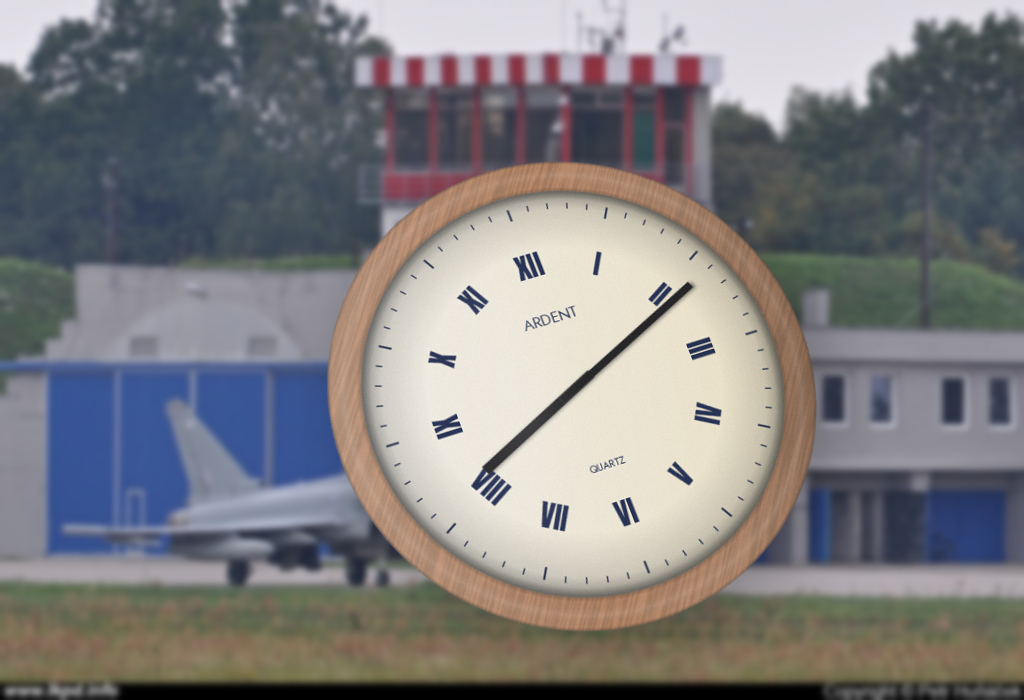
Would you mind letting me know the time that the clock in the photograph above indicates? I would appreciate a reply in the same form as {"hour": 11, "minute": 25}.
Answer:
{"hour": 8, "minute": 11}
